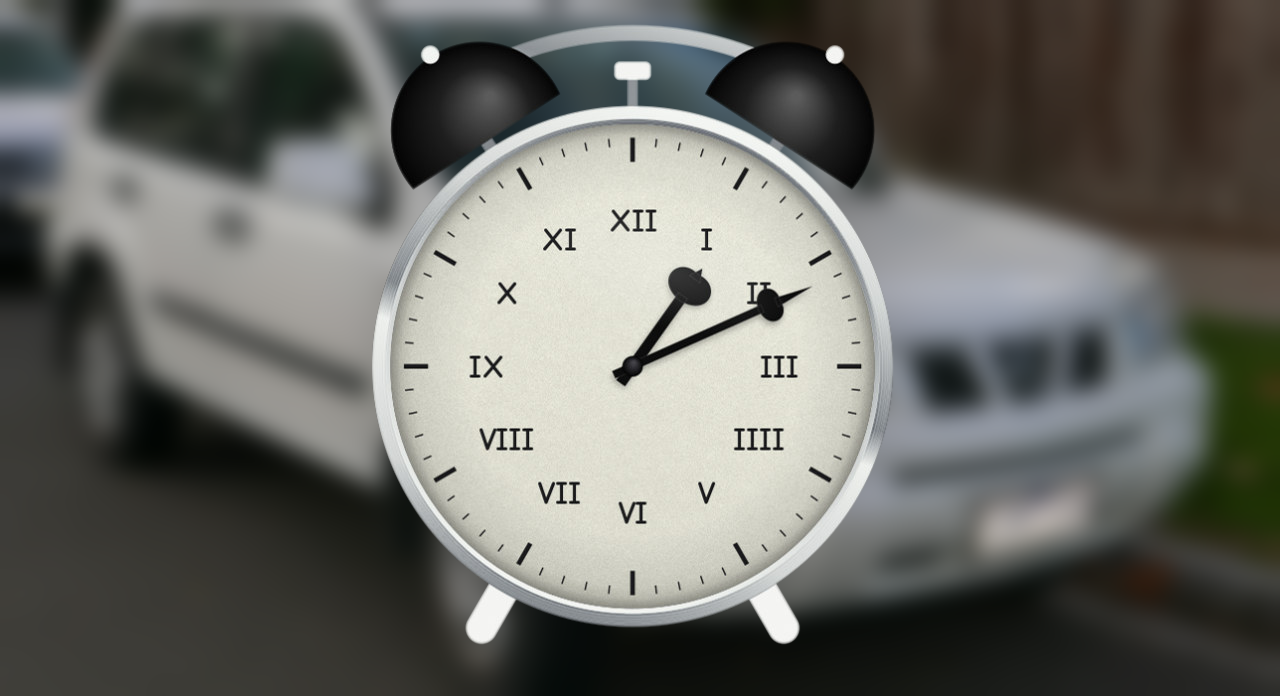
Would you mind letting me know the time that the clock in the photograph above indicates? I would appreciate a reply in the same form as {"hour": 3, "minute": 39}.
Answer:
{"hour": 1, "minute": 11}
